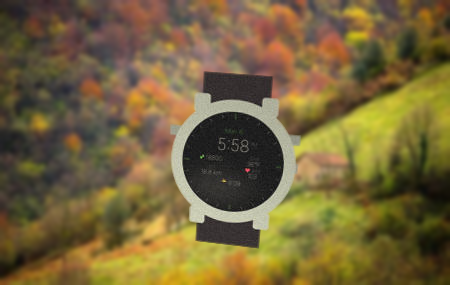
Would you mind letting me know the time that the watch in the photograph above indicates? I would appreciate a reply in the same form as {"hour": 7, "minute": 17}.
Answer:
{"hour": 5, "minute": 58}
